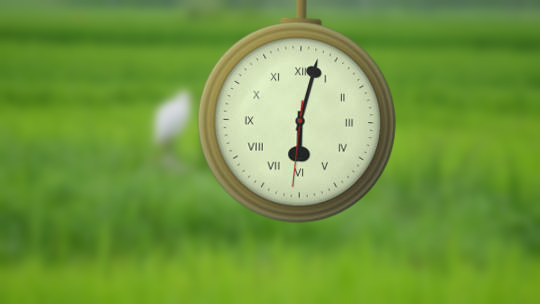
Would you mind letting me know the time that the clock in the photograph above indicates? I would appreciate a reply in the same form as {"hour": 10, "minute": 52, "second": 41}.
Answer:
{"hour": 6, "minute": 2, "second": 31}
